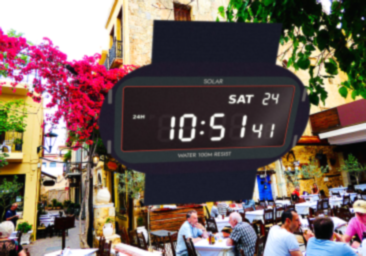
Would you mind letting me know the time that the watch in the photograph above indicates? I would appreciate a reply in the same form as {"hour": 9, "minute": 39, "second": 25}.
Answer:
{"hour": 10, "minute": 51, "second": 41}
